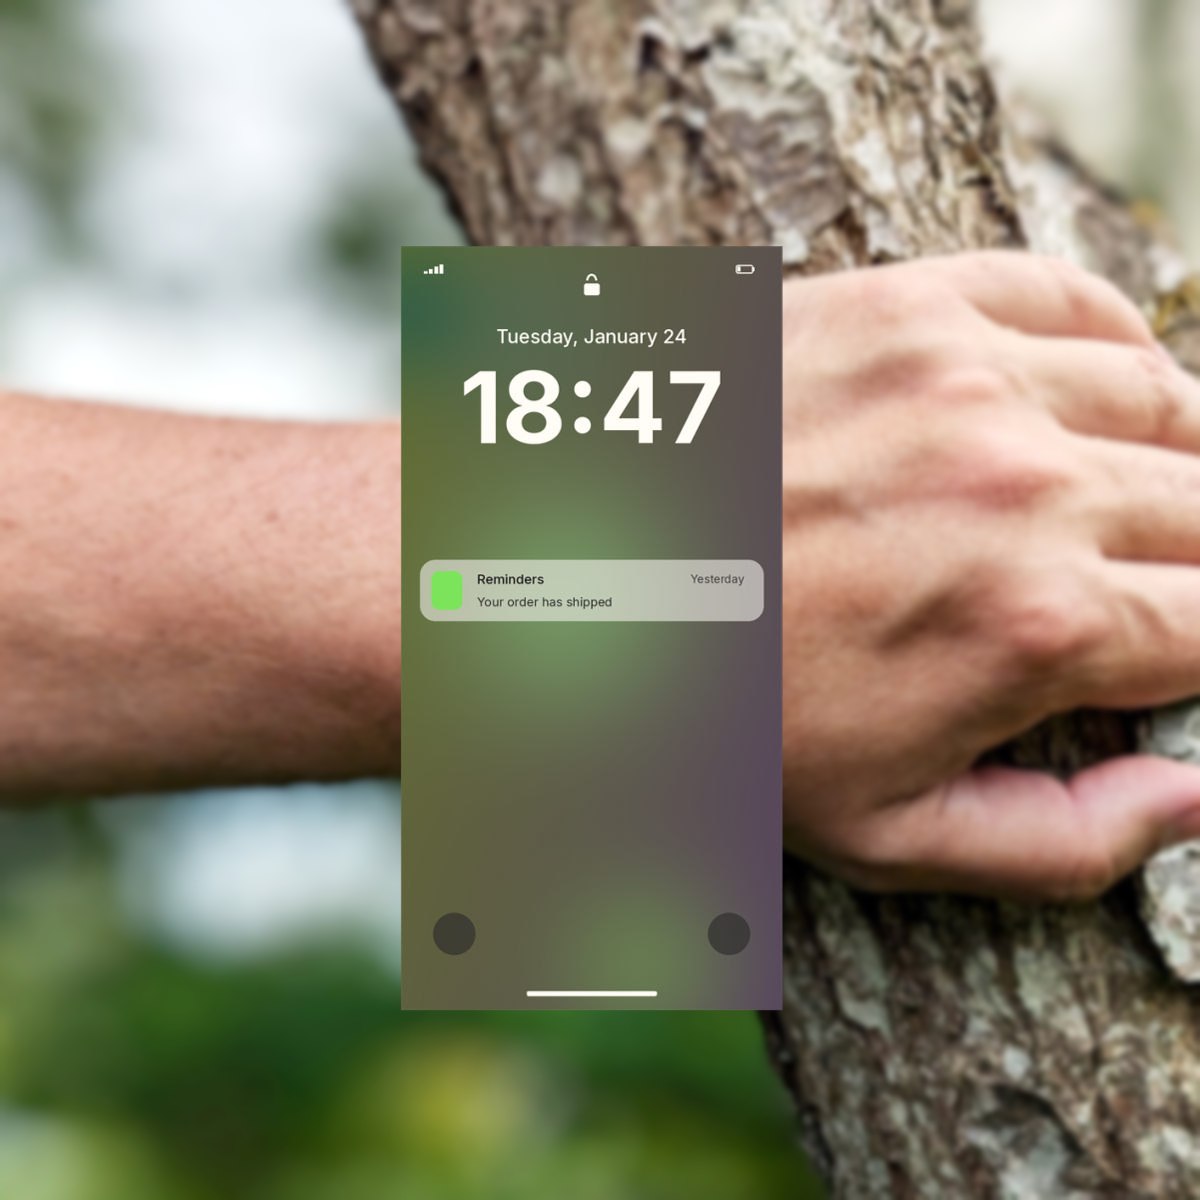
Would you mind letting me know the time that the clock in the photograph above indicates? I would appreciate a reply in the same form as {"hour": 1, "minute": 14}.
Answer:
{"hour": 18, "minute": 47}
